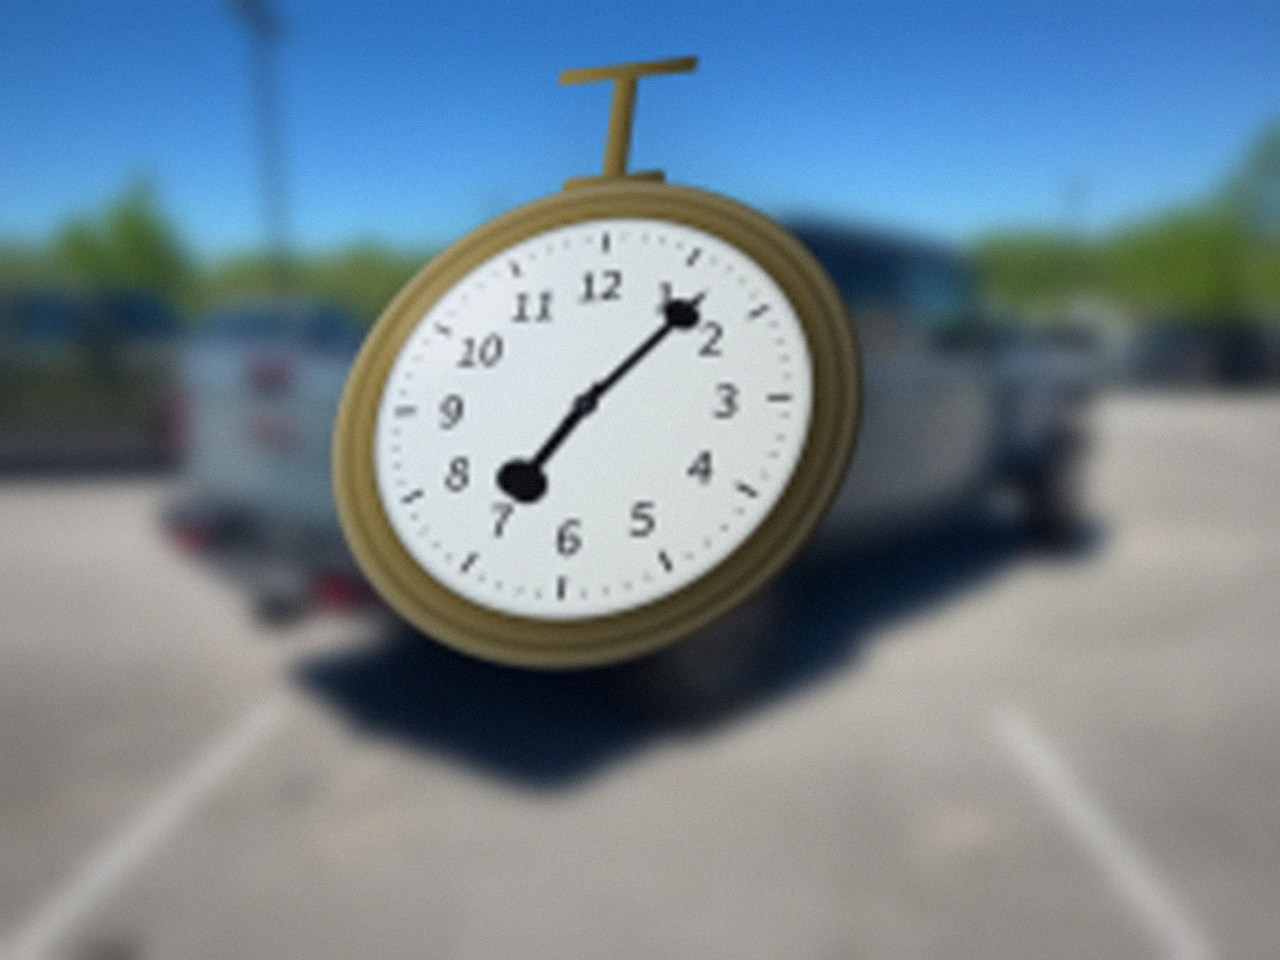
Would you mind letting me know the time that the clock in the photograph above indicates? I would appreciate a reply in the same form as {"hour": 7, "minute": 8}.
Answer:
{"hour": 7, "minute": 7}
